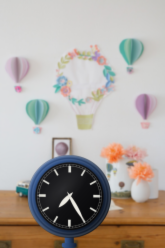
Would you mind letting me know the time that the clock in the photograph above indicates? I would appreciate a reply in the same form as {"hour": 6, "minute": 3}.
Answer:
{"hour": 7, "minute": 25}
